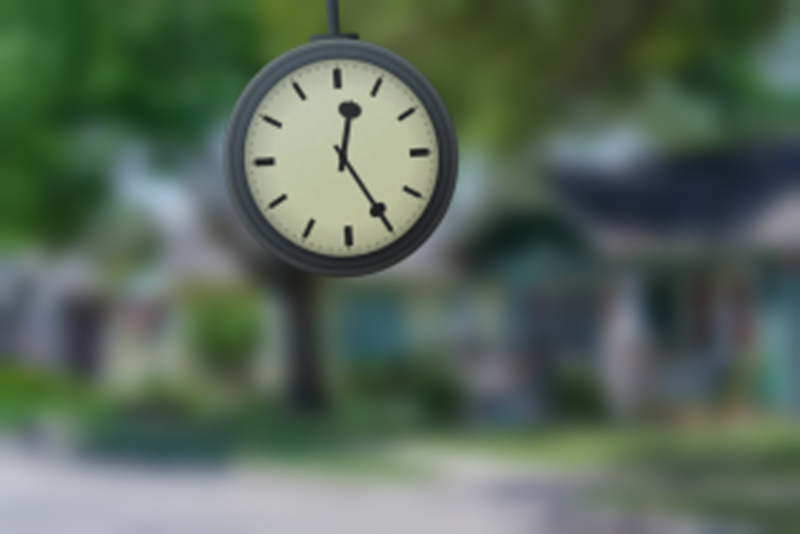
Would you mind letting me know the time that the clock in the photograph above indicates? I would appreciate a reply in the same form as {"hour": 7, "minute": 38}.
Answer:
{"hour": 12, "minute": 25}
